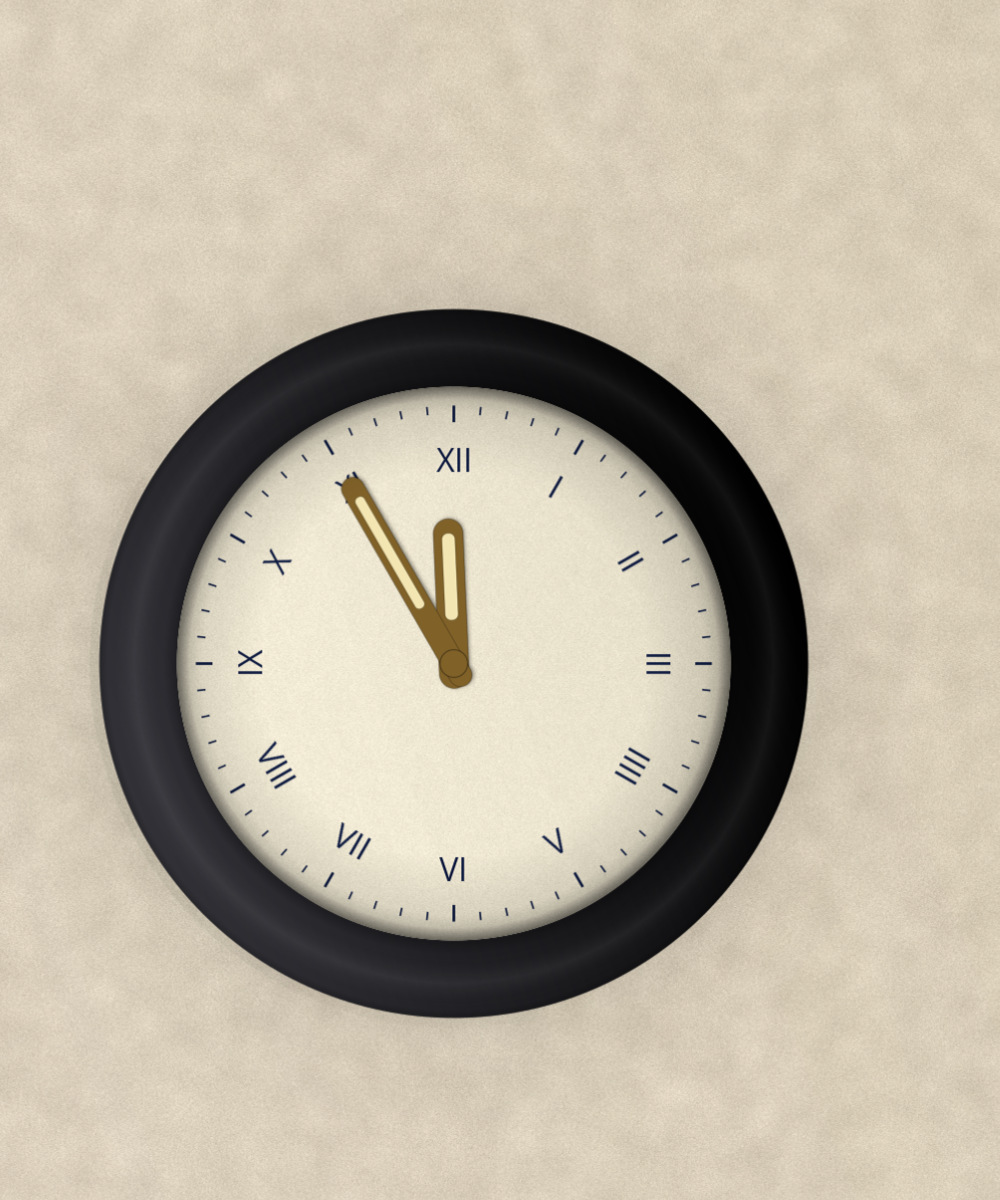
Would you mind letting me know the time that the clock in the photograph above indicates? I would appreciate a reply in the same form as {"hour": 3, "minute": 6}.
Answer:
{"hour": 11, "minute": 55}
